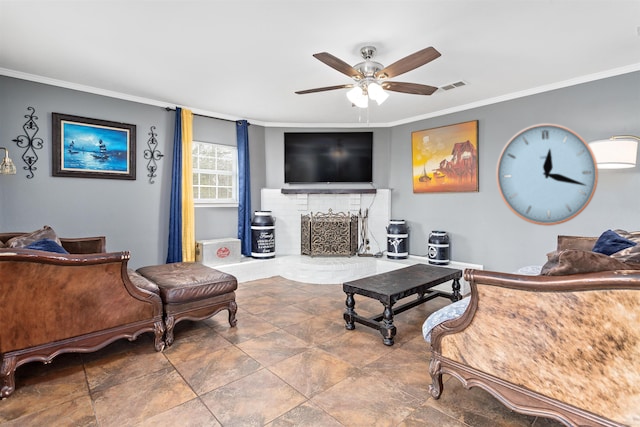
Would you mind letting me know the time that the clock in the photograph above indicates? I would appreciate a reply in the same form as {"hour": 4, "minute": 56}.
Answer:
{"hour": 12, "minute": 18}
